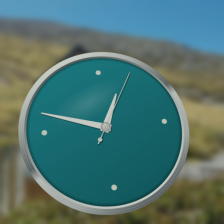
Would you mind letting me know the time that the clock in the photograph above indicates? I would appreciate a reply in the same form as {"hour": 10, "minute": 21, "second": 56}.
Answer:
{"hour": 12, "minute": 48, "second": 5}
